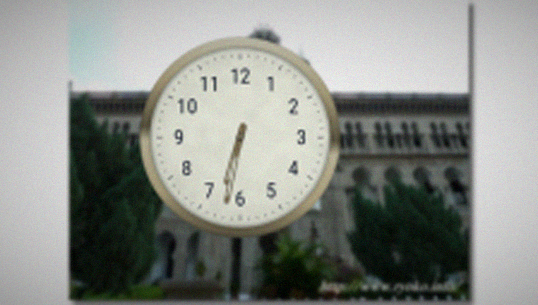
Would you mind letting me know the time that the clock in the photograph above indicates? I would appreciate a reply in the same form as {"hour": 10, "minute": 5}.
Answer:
{"hour": 6, "minute": 32}
